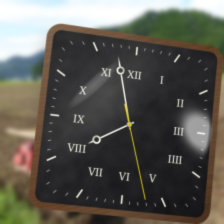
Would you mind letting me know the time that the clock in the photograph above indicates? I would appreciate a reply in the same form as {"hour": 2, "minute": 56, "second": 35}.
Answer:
{"hour": 7, "minute": 57, "second": 27}
